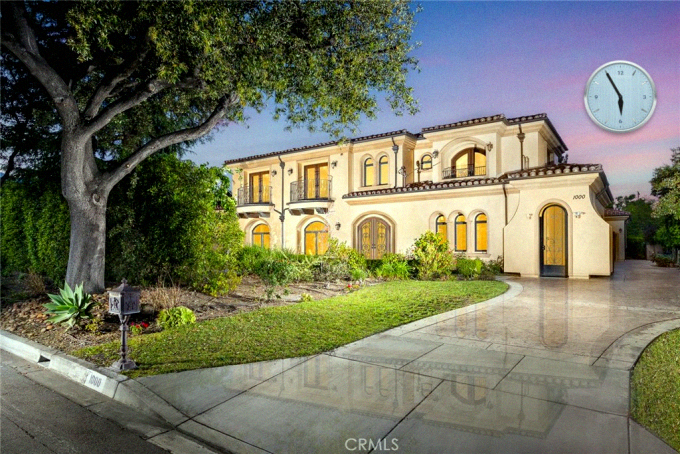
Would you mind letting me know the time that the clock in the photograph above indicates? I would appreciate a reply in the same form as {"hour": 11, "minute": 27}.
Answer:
{"hour": 5, "minute": 55}
